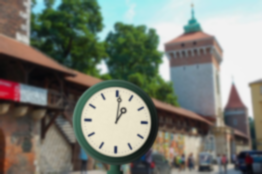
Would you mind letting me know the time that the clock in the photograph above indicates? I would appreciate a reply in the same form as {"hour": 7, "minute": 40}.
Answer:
{"hour": 1, "minute": 1}
